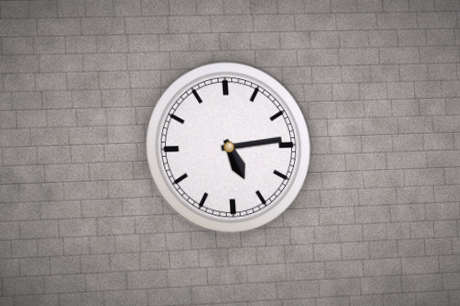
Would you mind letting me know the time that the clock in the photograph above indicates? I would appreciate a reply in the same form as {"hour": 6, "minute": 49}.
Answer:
{"hour": 5, "minute": 14}
